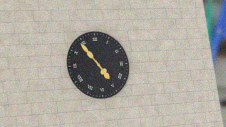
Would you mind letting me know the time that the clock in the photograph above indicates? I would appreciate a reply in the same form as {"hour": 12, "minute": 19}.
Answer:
{"hour": 4, "minute": 54}
